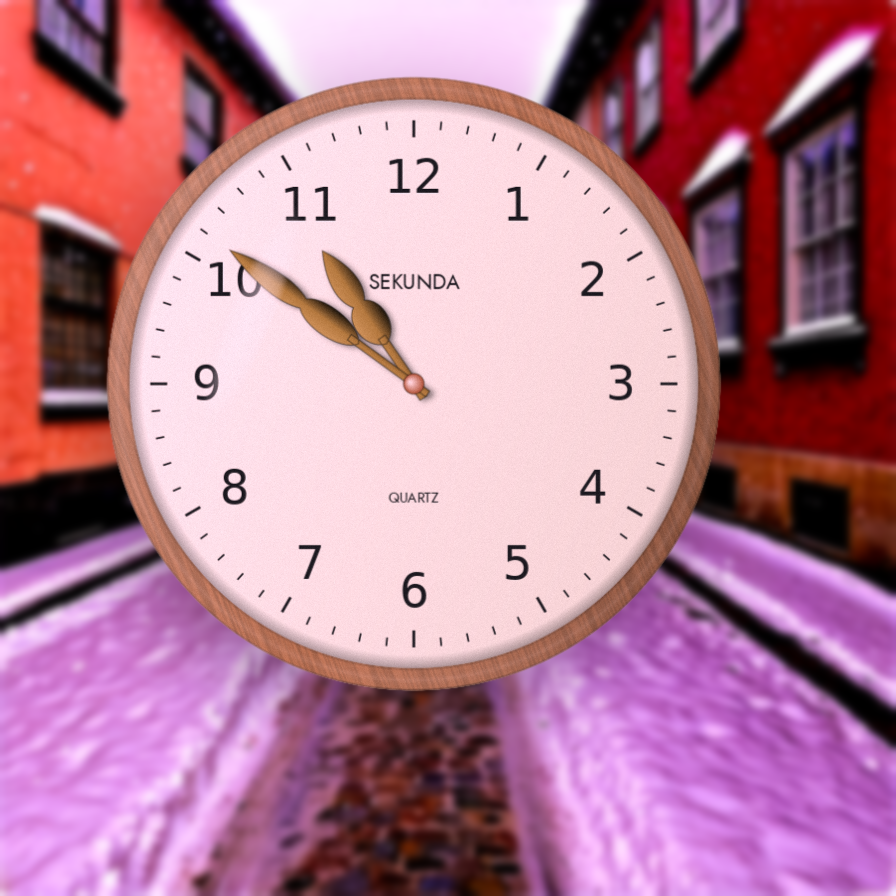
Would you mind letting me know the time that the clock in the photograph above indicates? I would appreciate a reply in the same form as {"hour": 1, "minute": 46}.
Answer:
{"hour": 10, "minute": 51}
